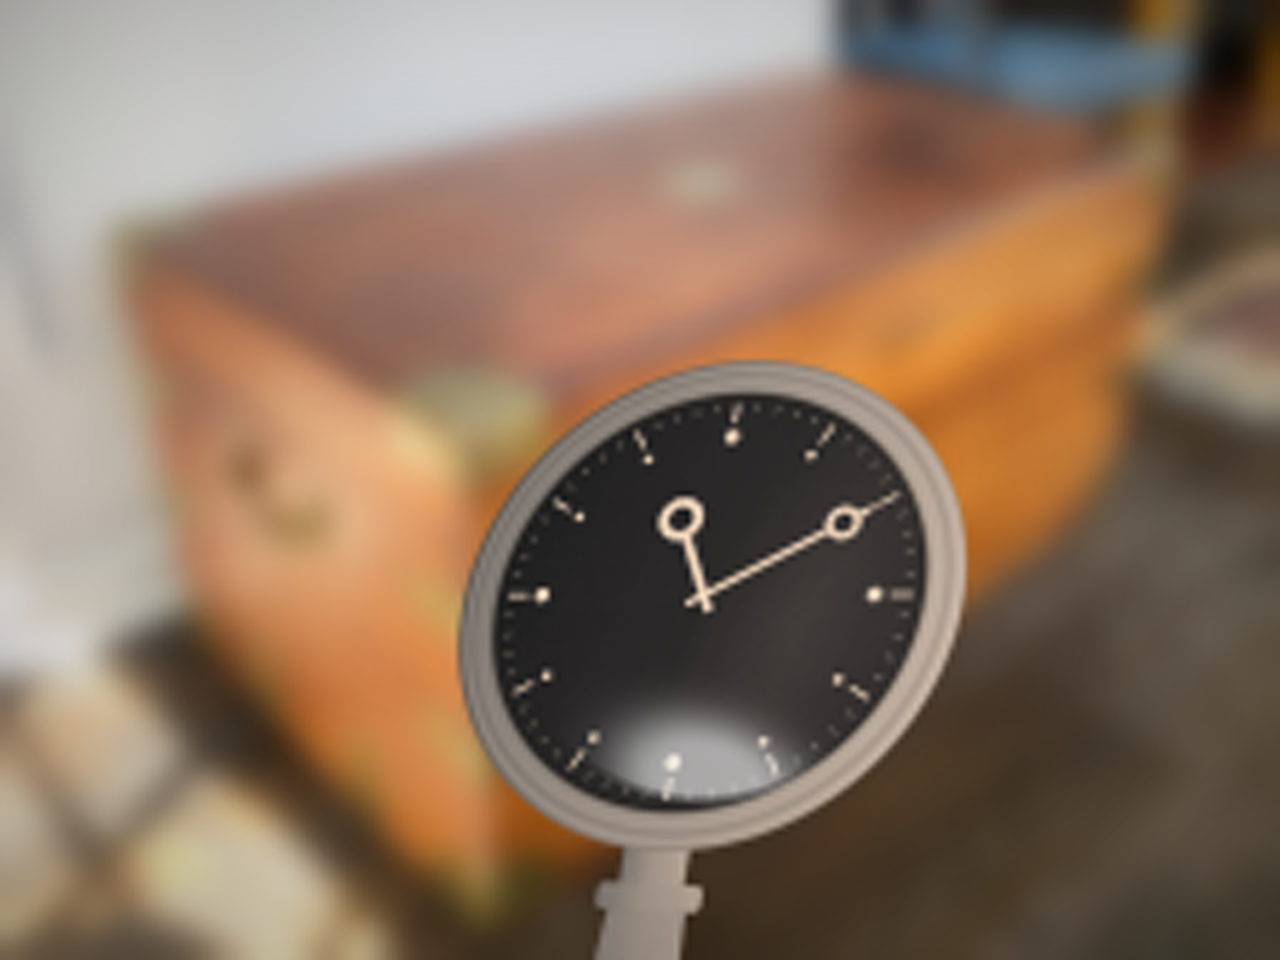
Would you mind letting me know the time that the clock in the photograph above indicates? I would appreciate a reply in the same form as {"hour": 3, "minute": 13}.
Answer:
{"hour": 11, "minute": 10}
